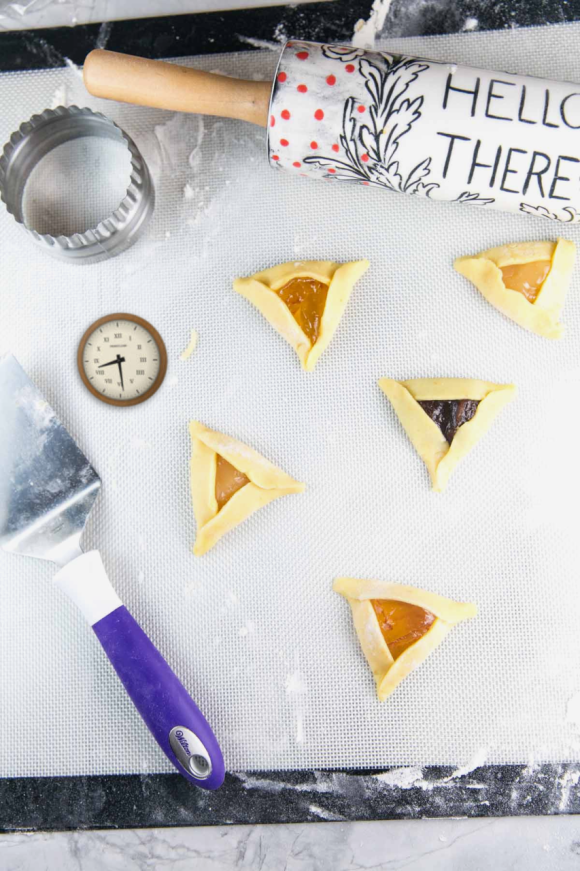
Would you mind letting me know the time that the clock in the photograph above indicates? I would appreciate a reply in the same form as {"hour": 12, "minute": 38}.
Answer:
{"hour": 8, "minute": 29}
